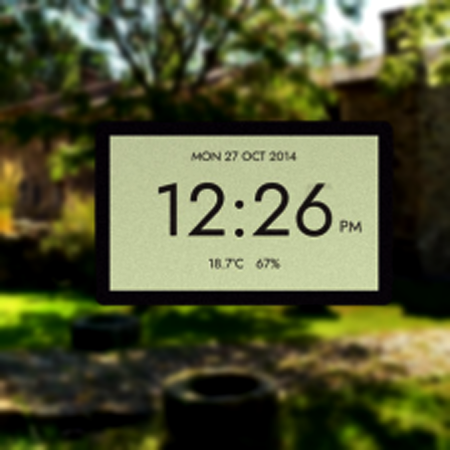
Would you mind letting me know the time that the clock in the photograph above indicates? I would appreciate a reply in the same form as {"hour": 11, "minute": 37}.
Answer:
{"hour": 12, "minute": 26}
